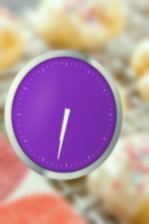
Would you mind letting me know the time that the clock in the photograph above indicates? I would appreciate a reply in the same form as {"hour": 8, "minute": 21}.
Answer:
{"hour": 6, "minute": 32}
